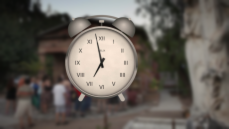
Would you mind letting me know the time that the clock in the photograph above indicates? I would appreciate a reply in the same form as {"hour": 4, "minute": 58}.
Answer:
{"hour": 6, "minute": 58}
